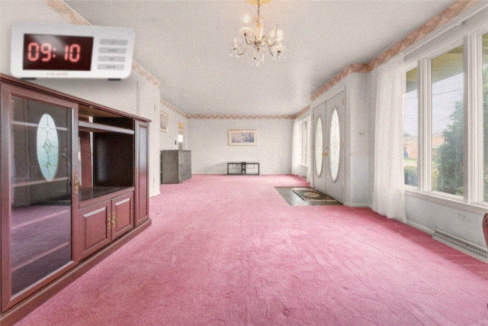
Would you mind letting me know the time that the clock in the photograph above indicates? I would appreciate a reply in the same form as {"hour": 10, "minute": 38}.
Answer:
{"hour": 9, "minute": 10}
